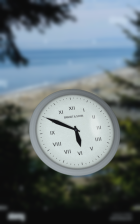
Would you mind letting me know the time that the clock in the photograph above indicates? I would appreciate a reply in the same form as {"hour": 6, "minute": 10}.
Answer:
{"hour": 5, "minute": 50}
